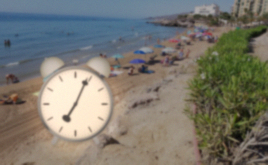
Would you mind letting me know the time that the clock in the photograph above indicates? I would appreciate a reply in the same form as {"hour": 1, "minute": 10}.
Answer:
{"hour": 7, "minute": 4}
